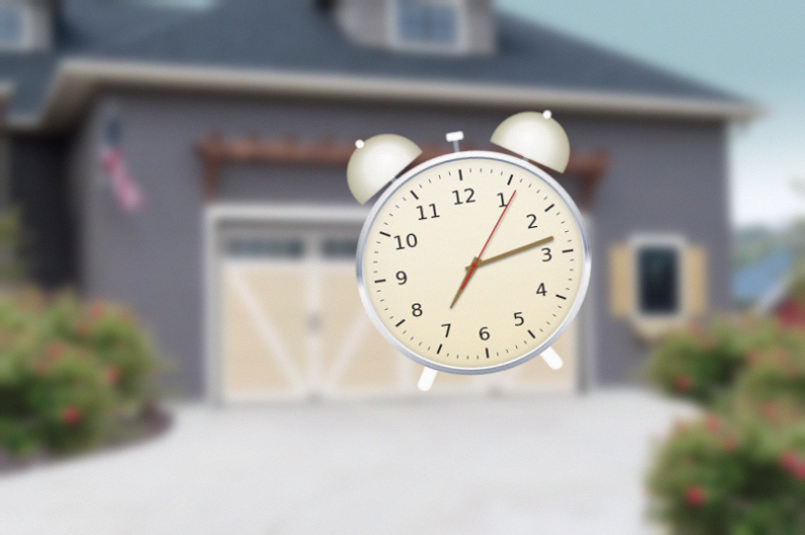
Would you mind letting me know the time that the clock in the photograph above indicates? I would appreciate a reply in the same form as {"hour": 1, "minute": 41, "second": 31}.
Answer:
{"hour": 7, "minute": 13, "second": 6}
